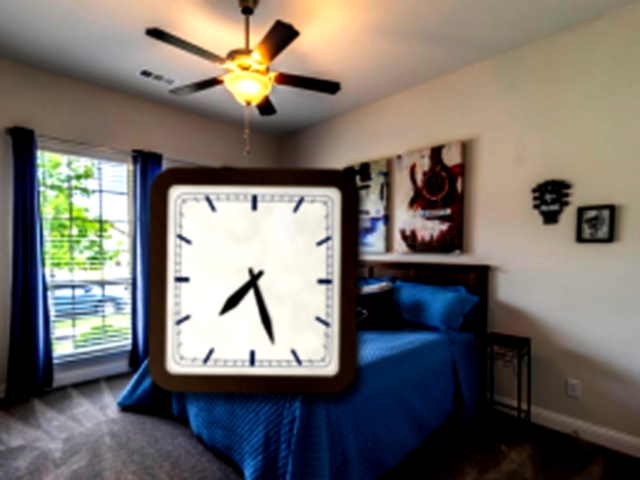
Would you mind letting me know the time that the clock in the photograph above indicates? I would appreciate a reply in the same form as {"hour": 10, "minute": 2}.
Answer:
{"hour": 7, "minute": 27}
